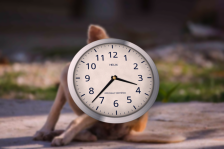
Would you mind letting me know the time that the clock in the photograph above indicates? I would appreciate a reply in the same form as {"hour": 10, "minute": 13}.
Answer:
{"hour": 3, "minute": 37}
